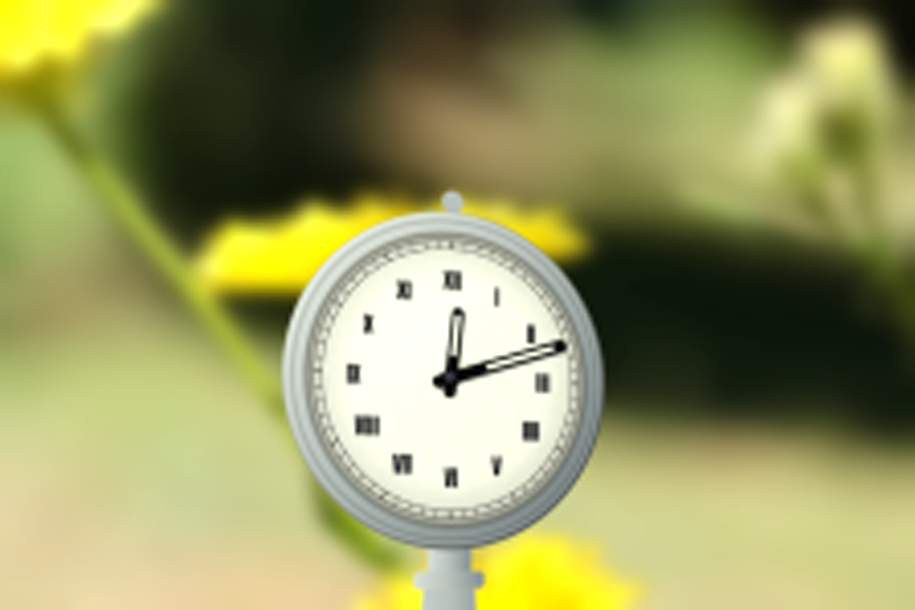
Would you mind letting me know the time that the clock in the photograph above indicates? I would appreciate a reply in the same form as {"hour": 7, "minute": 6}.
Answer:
{"hour": 12, "minute": 12}
